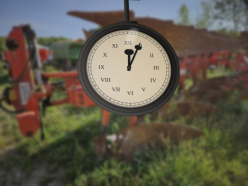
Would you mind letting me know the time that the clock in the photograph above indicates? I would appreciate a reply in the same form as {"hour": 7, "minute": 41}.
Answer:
{"hour": 12, "minute": 4}
